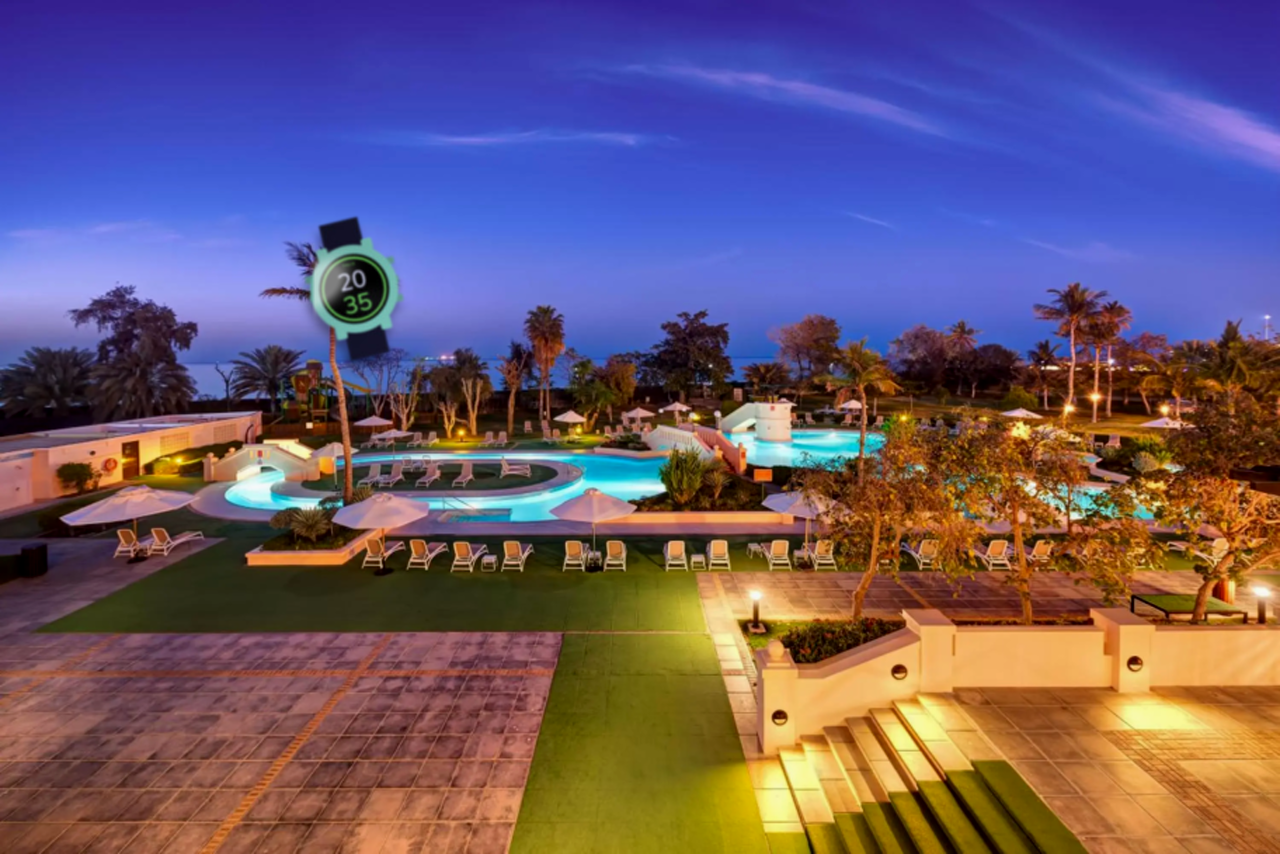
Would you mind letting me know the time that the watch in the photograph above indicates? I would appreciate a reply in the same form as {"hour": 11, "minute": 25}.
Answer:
{"hour": 20, "minute": 35}
